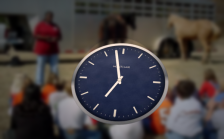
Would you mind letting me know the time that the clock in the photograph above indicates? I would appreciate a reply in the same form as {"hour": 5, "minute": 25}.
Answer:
{"hour": 6, "minute": 58}
